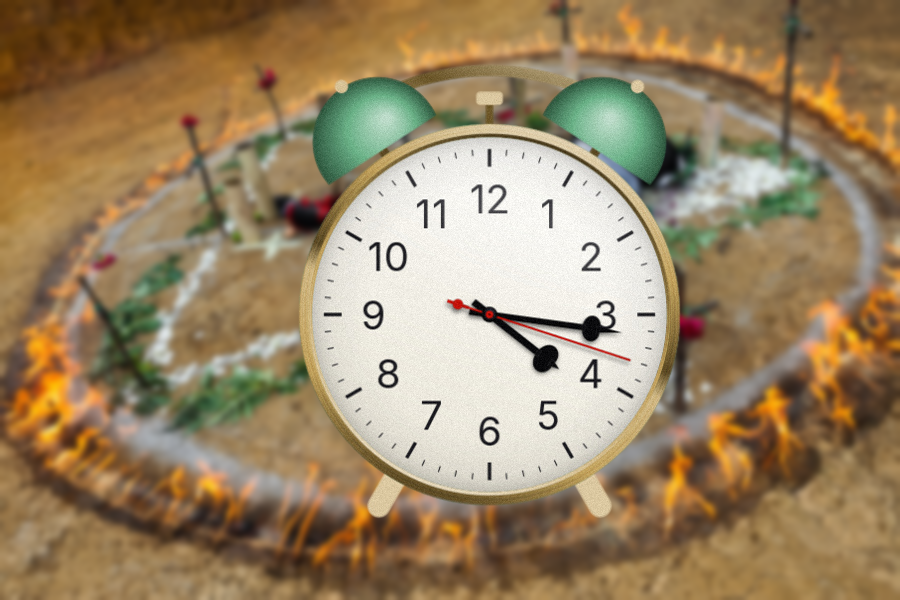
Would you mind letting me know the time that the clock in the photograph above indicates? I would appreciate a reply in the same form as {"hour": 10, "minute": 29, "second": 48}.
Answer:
{"hour": 4, "minute": 16, "second": 18}
